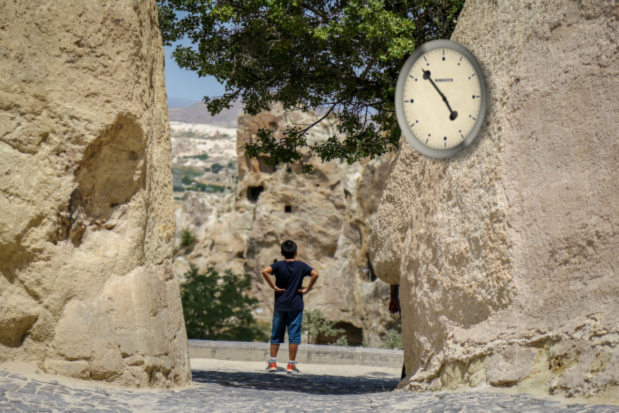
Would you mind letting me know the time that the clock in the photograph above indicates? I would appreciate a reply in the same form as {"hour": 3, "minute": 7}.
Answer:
{"hour": 4, "minute": 53}
